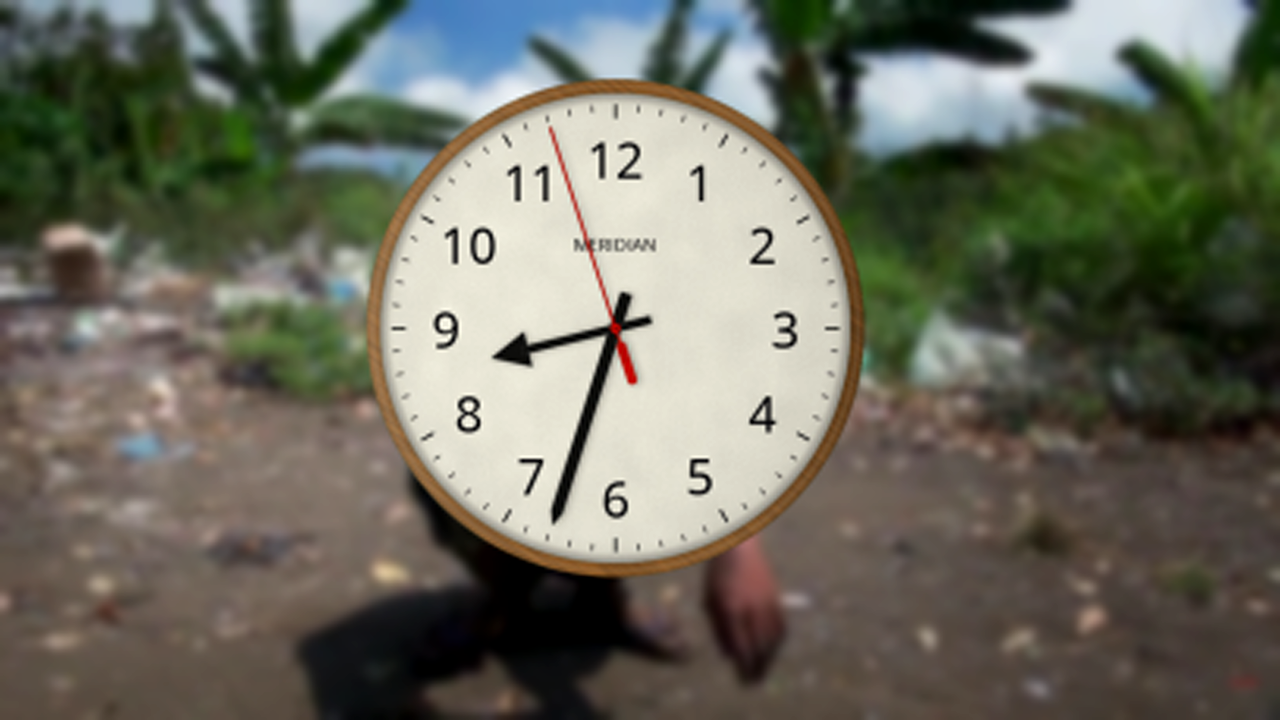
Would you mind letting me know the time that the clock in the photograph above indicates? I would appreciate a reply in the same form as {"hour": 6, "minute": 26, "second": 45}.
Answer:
{"hour": 8, "minute": 32, "second": 57}
